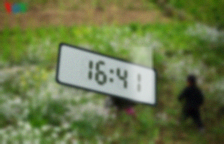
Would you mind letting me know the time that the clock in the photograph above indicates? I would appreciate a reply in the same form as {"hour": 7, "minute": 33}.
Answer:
{"hour": 16, "minute": 41}
